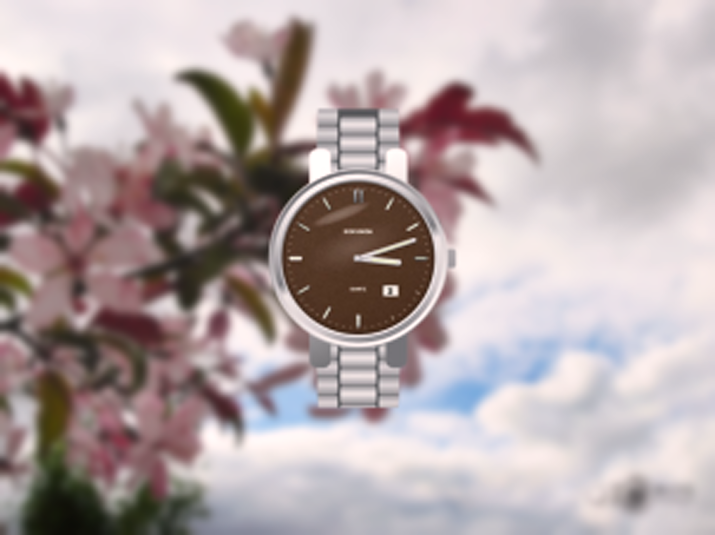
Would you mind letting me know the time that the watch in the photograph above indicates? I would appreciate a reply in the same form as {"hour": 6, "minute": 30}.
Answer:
{"hour": 3, "minute": 12}
